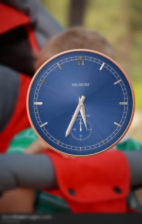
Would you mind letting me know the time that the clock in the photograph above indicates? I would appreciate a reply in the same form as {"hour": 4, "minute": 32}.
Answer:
{"hour": 5, "minute": 34}
